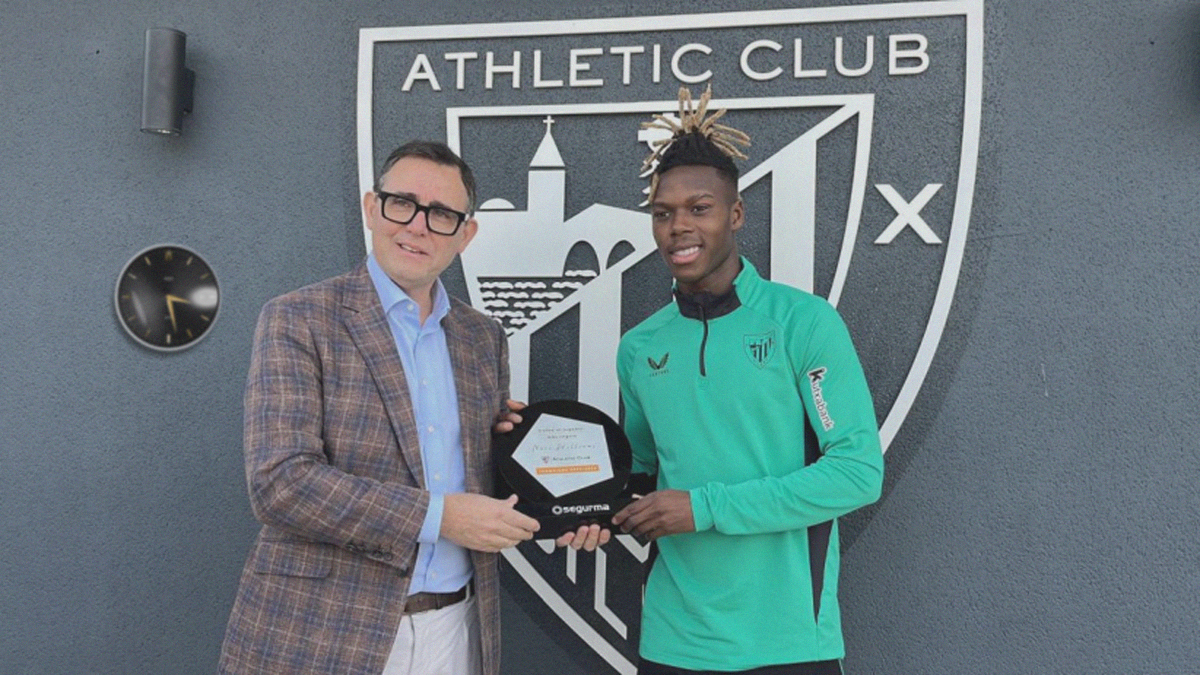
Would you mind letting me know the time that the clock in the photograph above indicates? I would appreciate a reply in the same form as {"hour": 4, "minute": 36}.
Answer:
{"hour": 3, "minute": 28}
